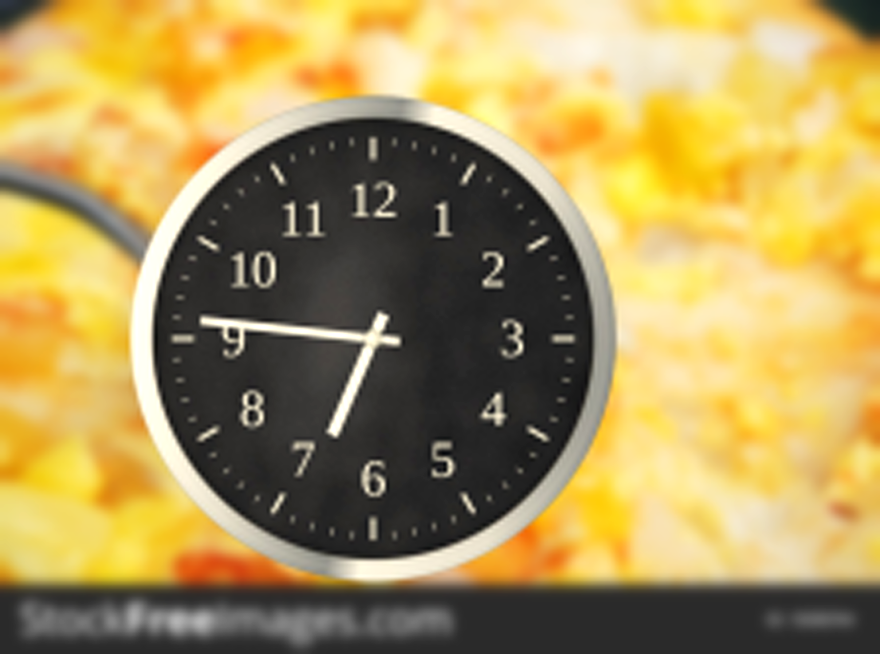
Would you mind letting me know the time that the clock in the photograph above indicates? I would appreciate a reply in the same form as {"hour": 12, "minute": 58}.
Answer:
{"hour": 6, "minute": 46}
